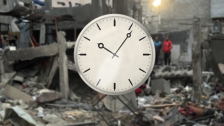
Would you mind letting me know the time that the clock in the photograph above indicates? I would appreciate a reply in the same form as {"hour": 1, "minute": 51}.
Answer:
{"hour": 10, "minute": 6}
